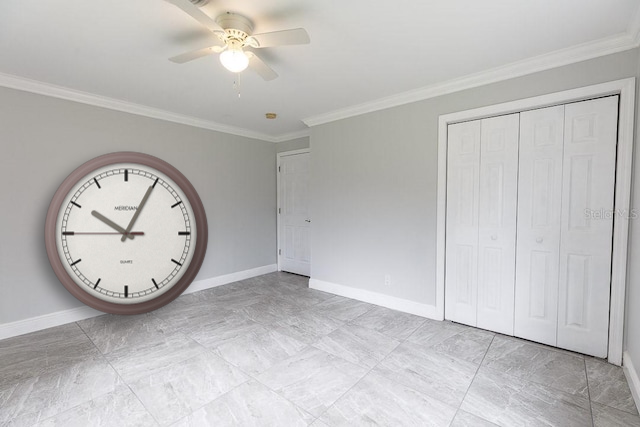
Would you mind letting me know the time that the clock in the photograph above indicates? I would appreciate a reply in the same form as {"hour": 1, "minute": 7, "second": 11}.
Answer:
{"hour": 10, "minute": 4, "second": 45}
